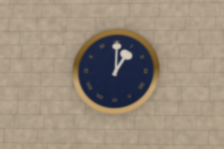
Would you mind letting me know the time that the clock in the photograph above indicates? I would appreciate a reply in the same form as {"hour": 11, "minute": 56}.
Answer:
{"hour": 1, "minute": 0}
